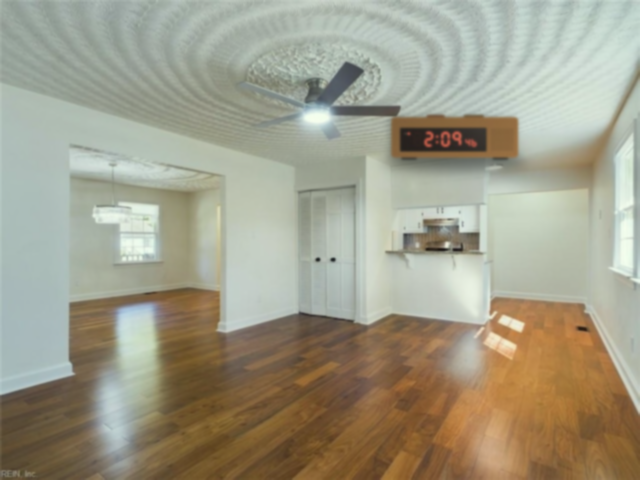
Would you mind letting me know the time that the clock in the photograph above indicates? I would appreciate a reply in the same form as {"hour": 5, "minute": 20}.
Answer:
{"hour": 2, "minute": 9}
